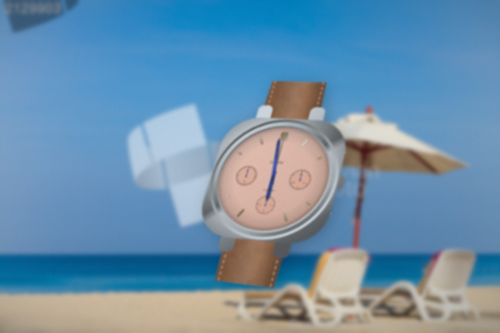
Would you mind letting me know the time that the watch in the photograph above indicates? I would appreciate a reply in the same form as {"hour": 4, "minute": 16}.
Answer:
{"hour": 5, "minute": 59}
